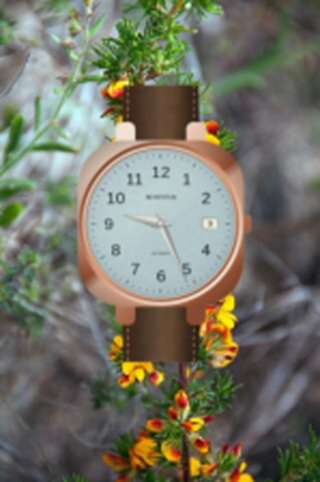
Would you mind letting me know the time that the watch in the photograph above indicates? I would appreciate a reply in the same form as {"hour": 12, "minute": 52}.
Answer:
{"hour": 9, "minute": 26}
